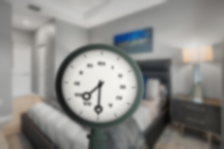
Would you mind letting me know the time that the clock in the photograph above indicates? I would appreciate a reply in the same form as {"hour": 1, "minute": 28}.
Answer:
{"hour": 7, "minute": 30}
